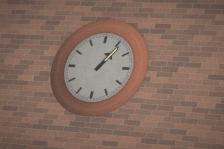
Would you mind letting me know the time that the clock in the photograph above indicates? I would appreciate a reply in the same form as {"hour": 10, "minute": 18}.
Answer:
{"hour": 1, "minute": 6}
